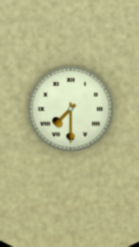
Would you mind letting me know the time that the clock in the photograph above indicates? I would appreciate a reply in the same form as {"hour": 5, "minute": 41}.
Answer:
{"hour": 7, "minute": 30}
